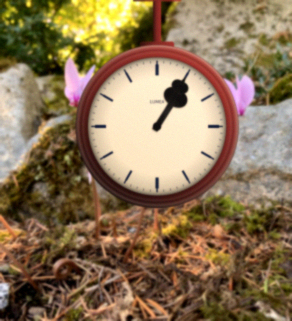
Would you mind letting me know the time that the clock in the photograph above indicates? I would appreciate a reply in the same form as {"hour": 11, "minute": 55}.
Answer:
{"hour": 1, "minute": 5}
